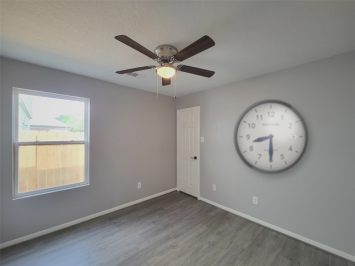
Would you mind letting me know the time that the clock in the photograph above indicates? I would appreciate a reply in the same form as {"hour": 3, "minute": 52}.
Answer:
{"hour": 8, "minute": 30}
